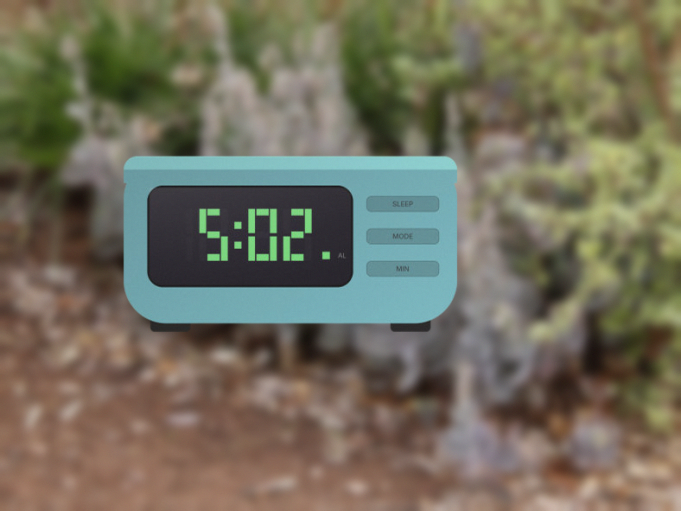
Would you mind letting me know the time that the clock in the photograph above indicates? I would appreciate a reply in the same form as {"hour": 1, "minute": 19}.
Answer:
{"hour": 5, "minute": 2}
